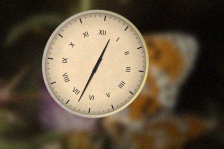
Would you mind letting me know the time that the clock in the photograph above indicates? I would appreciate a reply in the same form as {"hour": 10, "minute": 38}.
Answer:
{"hour": 12, "minute": 33}
